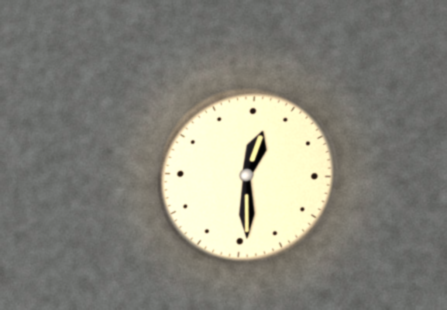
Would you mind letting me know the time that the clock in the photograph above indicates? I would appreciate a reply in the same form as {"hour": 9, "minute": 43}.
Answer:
{"hour": 12, "minute": 29}
